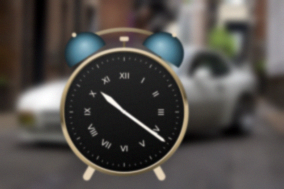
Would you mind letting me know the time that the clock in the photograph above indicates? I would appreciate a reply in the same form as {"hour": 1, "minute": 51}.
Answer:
{"hour": 10, "minute": 21}
